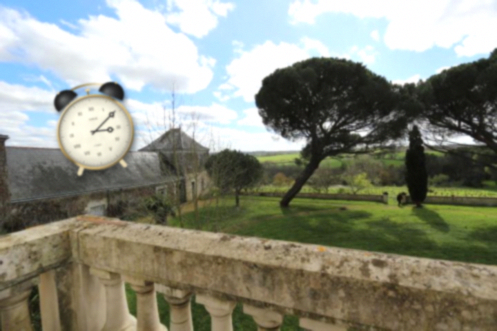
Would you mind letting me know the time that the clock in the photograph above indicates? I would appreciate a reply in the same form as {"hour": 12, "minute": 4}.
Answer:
{"hour": 3, "minute": 9}
